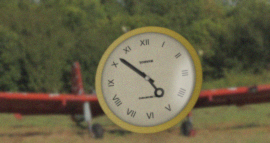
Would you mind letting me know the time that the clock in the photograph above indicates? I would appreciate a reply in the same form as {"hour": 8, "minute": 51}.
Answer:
{"hour": 4, "minute": 52}
